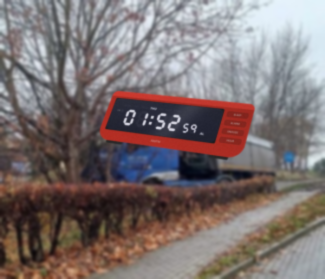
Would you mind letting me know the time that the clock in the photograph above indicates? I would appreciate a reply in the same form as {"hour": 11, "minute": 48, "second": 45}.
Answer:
{"hour": 1, "minute": 52, "second": 59}
